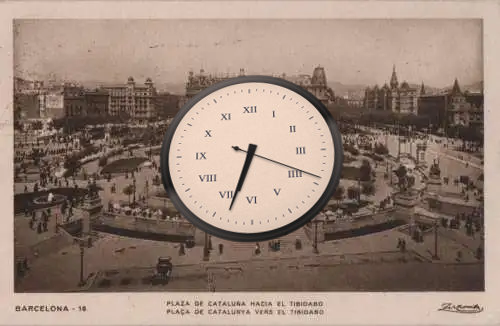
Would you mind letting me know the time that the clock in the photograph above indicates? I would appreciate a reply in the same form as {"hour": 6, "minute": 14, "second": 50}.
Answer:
{"hour": 6, "minute": 33, "second": 19}
